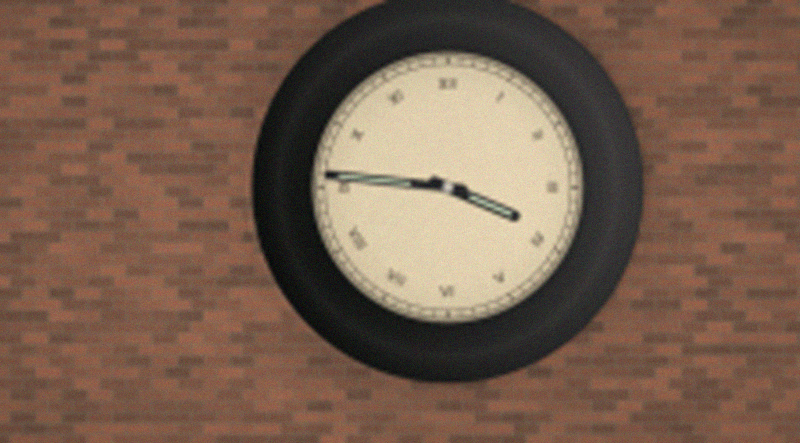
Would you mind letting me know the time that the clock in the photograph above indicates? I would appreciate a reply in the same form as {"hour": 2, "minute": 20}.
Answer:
{"hour": 3, "minute": 46}
